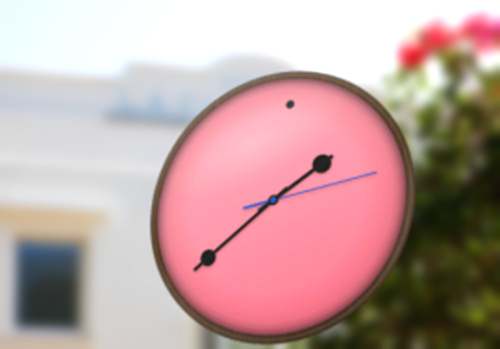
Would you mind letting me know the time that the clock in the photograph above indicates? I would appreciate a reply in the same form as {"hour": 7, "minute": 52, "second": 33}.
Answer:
{"hour": 1, "minute": 37, "second": 12}
